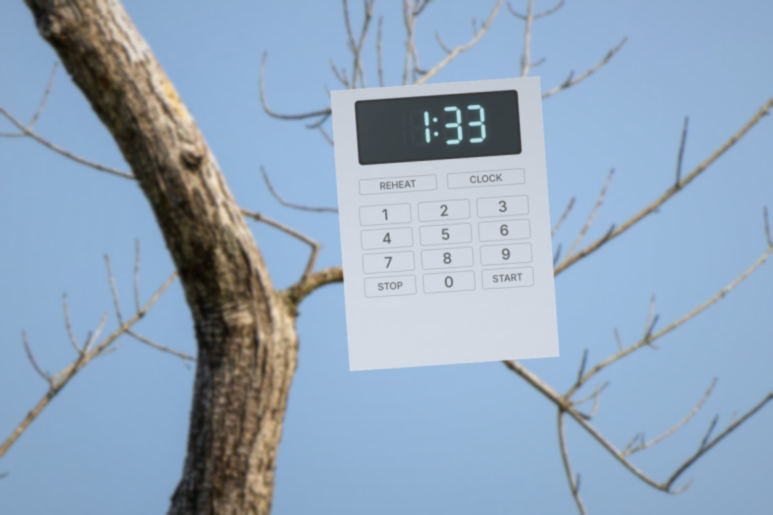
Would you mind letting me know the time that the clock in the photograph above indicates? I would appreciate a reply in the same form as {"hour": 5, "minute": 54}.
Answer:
{"hour": 1, "minute": 33}
